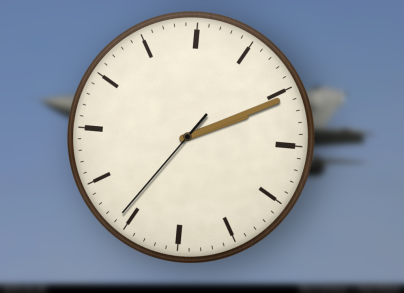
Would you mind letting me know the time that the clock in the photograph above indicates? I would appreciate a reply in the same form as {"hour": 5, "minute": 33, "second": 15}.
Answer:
{"hour": 2, "minute": 10, "second": 36}
